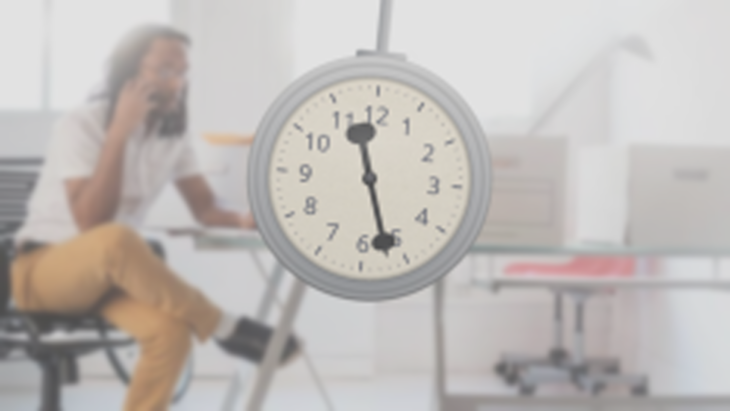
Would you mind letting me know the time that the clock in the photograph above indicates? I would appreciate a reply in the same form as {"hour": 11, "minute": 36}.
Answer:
{"hour": 11, "minute": 27}
